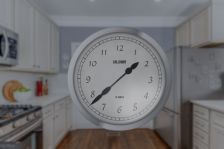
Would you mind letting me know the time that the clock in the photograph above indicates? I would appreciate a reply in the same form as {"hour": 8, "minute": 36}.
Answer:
{"hour": 1, "minute": 38}
